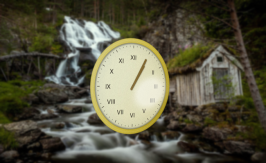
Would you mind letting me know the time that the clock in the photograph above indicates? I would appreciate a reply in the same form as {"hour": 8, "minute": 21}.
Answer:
{"hour": 1, "minute": 5}
